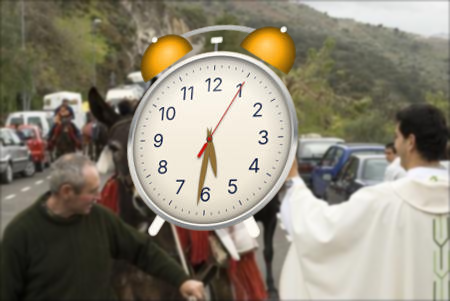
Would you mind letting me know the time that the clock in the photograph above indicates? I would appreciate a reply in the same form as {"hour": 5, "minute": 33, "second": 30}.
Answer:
{"hour": 5, "minute": 31, "second": 5}
